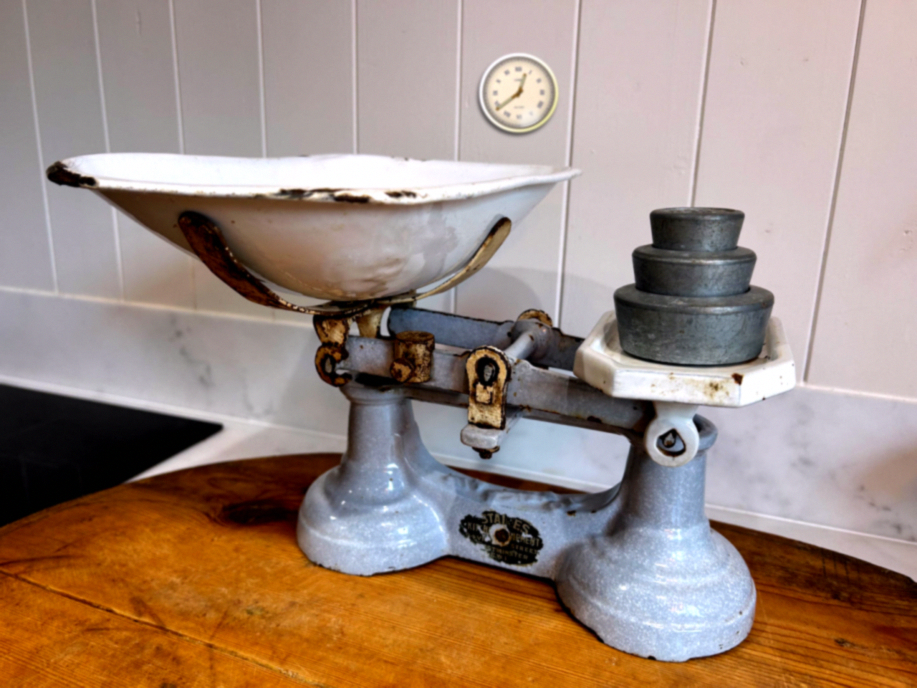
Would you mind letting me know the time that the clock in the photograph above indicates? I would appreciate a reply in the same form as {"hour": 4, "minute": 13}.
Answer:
{"hour": 12, "minute": 39}
